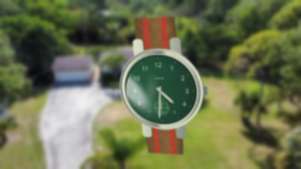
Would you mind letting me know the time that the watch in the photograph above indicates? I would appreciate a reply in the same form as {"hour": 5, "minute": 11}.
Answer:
{"hour": 4, "minute": 31}
